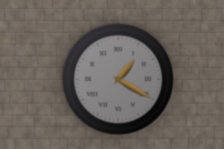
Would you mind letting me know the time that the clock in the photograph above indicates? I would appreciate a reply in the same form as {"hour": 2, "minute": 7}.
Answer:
{"hour": 1, "minute": 20}
